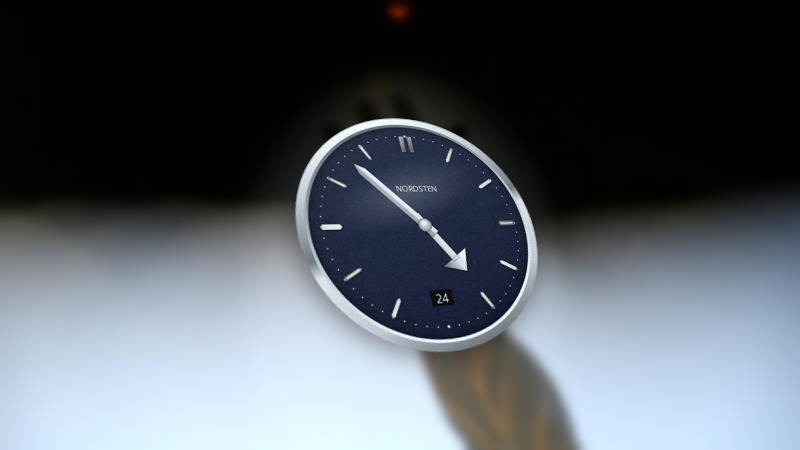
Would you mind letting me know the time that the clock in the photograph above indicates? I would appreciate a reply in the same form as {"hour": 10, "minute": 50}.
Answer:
{"hour": 4, "minute": 53}
